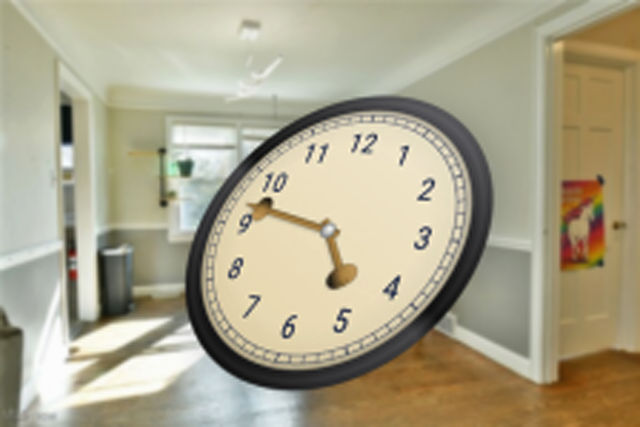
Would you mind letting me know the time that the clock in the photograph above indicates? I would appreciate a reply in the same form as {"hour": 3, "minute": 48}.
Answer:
{"hour": 4, "minute": 47}
